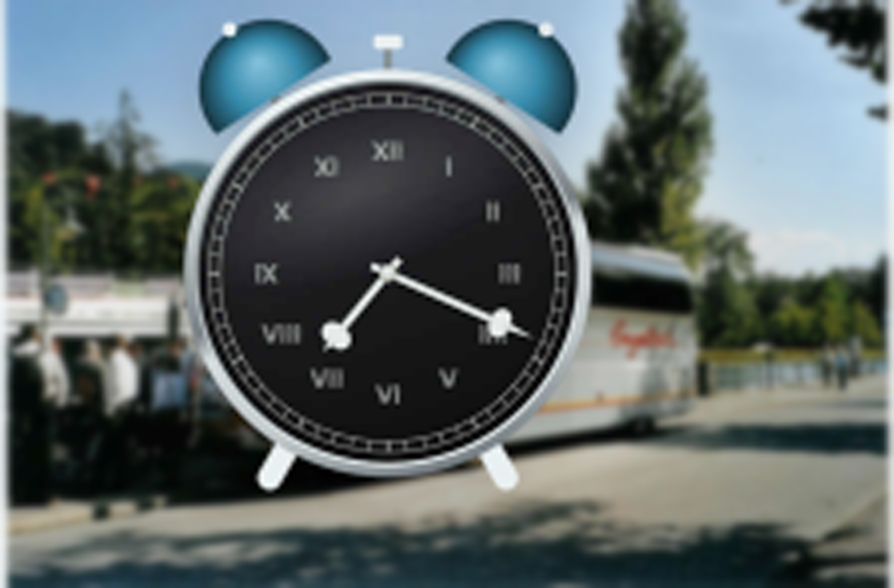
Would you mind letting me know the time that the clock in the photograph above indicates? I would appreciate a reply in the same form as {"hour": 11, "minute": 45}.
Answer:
{"hour": 7, "minute": 19}
